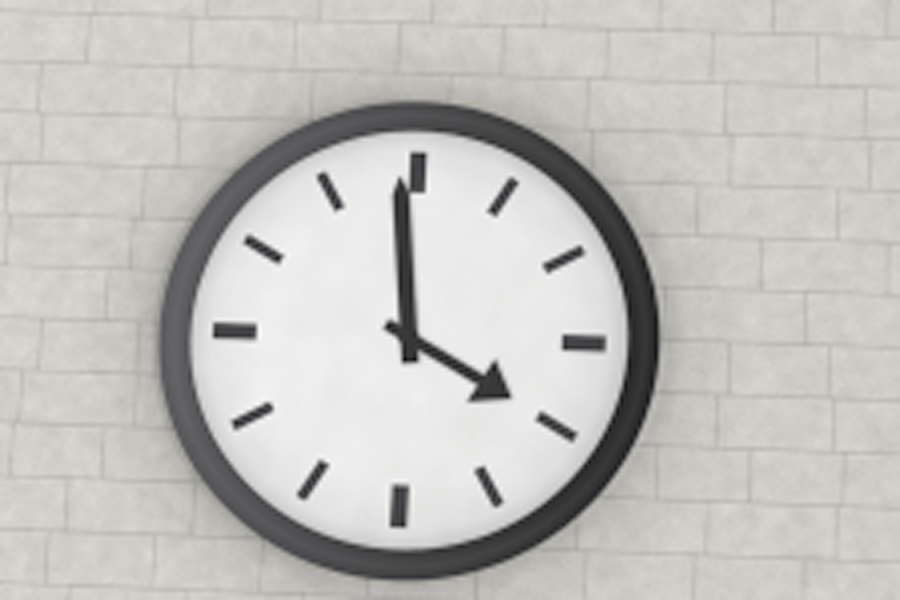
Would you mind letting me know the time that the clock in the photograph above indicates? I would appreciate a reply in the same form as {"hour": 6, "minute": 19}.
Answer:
{"hour": 3, "minute": 59}
